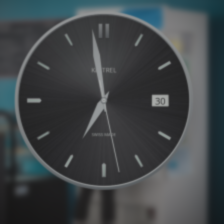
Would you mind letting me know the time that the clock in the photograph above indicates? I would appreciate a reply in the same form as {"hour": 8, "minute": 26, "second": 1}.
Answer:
{"hour": 6, "minute": 58, "second": 28}
